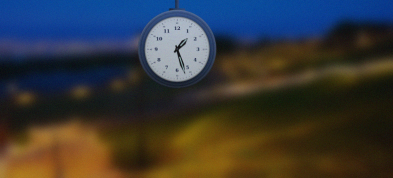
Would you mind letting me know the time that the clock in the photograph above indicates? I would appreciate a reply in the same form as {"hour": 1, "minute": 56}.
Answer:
{"hour": 1, "minute": 27}
